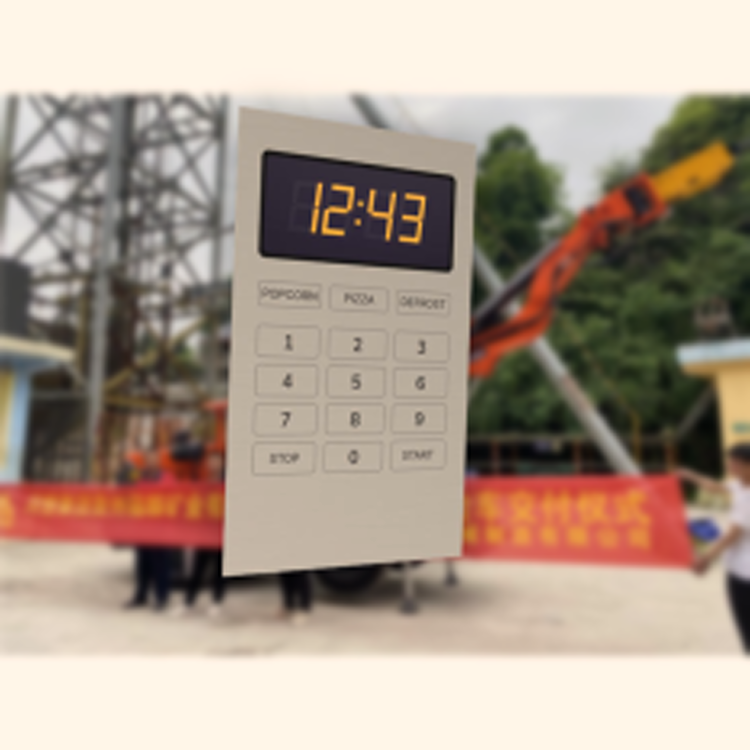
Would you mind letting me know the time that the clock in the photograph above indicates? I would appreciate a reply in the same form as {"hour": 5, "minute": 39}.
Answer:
{"hour": 12, "minute": 43}
